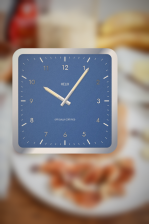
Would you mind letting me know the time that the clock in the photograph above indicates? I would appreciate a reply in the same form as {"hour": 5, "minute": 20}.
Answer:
{"hour": 10, "minute": 6}
